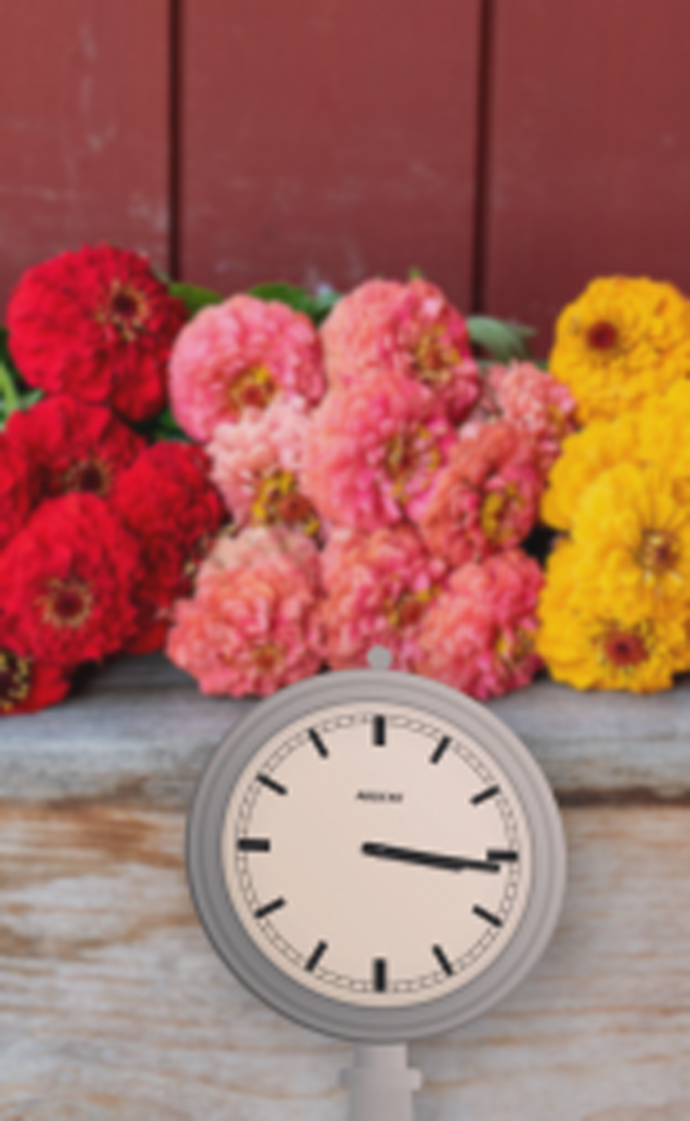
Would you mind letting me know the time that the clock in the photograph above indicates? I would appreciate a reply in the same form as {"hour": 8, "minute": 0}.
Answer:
{"hour": 3, "minute": 16}
